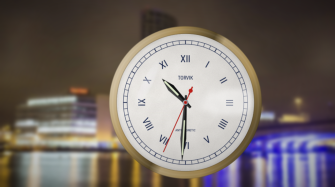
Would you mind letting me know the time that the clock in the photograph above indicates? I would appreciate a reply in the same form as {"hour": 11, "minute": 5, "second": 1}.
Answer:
{"hour": 10, "minute": 30, "second": 34}
